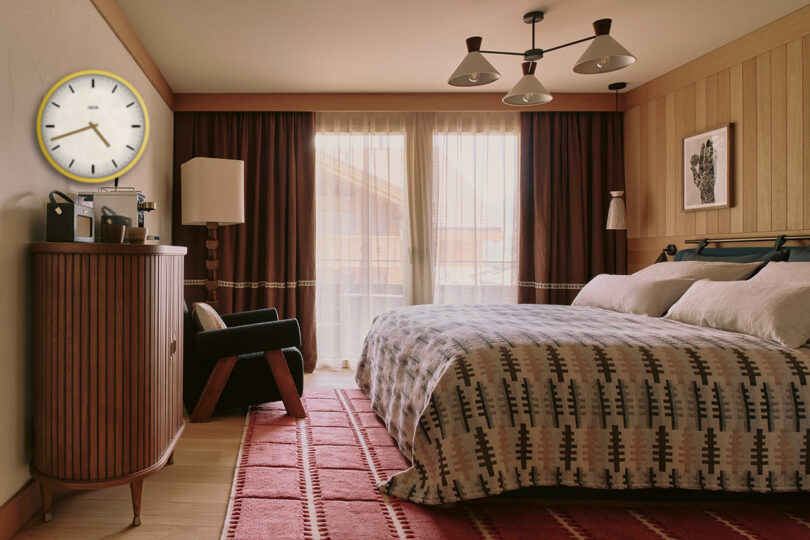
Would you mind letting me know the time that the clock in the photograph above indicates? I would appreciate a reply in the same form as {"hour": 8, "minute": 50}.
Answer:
{"hour": 4, "minute": 42}
